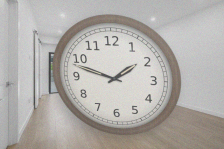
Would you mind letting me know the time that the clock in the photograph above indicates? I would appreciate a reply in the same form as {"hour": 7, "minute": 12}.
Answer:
{"hour": 1, "minute": 48}
